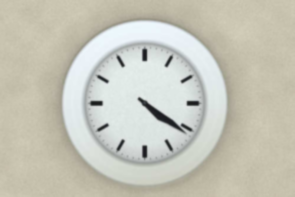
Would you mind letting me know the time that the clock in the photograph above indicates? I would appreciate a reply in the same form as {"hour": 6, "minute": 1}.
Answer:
{"hour": 4, "minute": 21}
